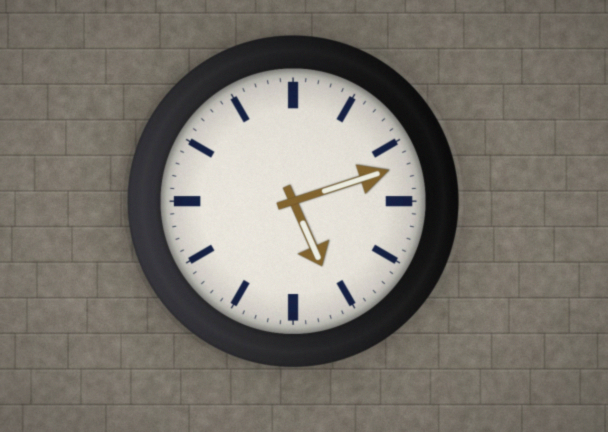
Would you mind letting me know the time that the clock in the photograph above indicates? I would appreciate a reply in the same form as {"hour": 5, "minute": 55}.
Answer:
{"hour": 5, "minute": 12}
